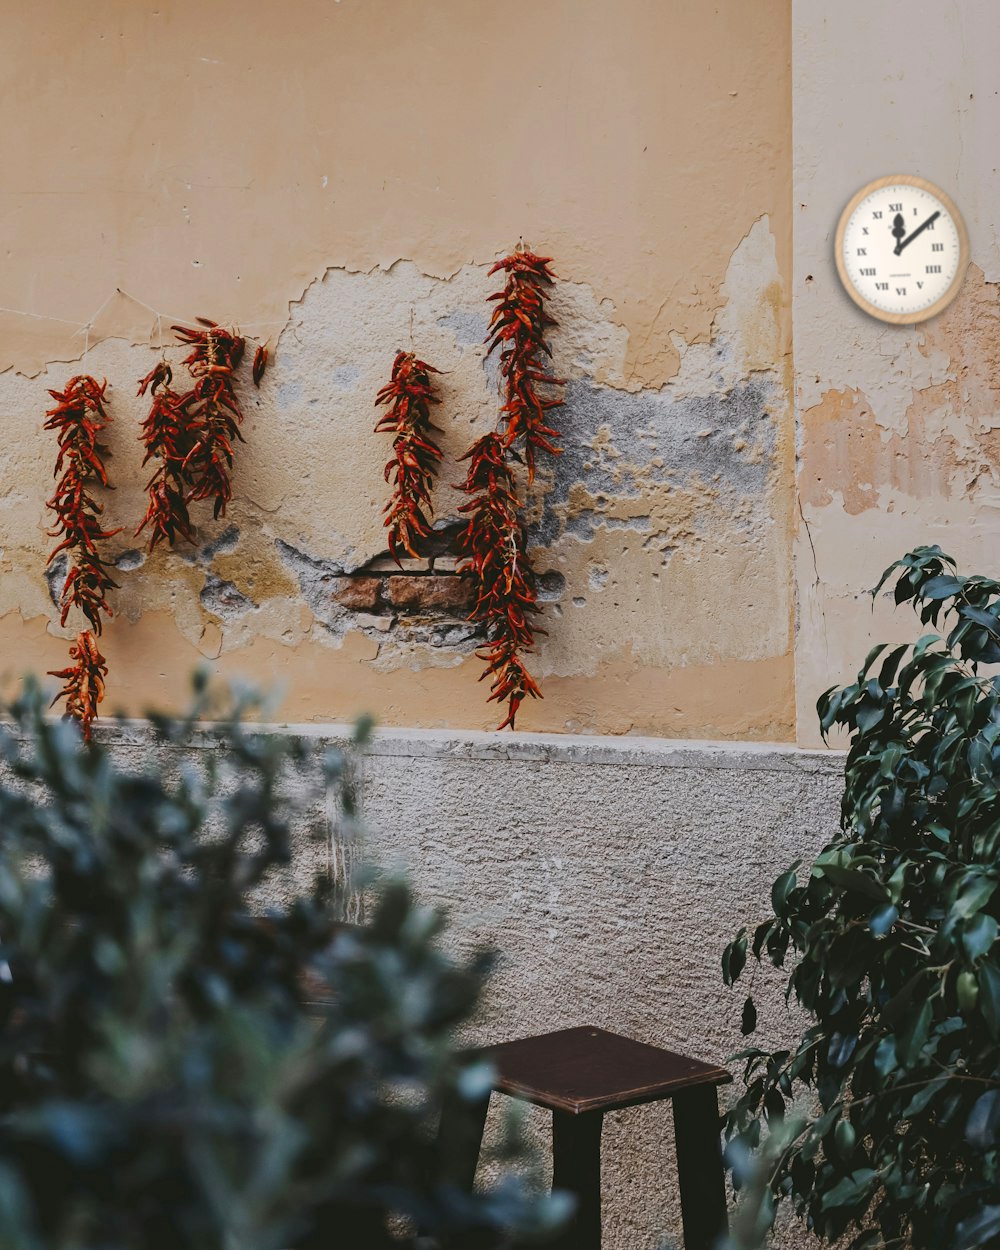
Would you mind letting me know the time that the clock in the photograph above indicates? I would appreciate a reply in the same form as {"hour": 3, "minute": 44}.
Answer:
{"hour": 12, "minute": 9}
